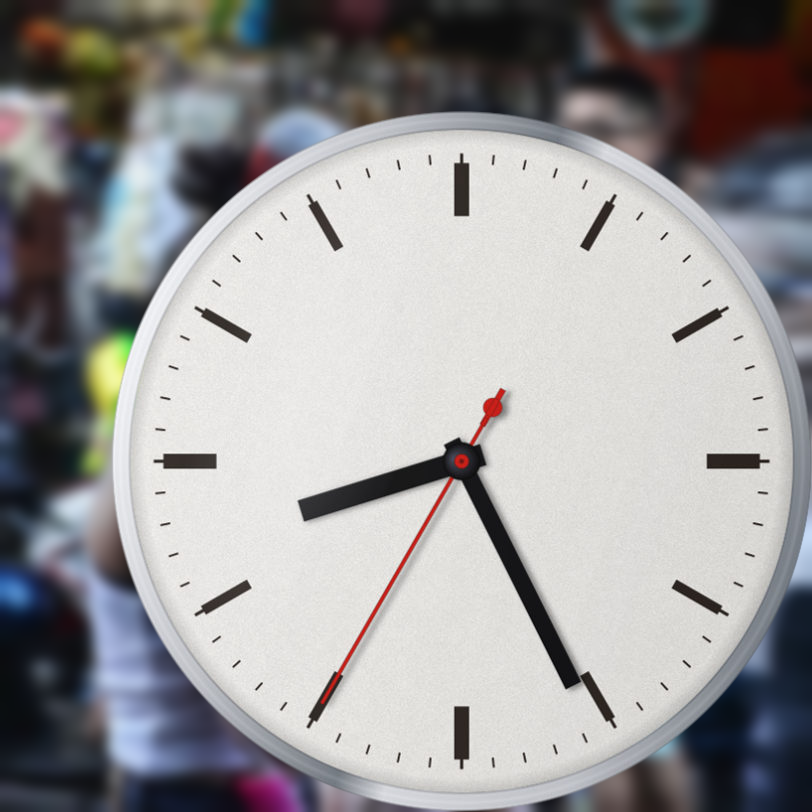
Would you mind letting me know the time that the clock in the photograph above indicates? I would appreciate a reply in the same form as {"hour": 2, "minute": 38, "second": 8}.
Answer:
{"hour": 8, "minute": 25, "second": 35}
